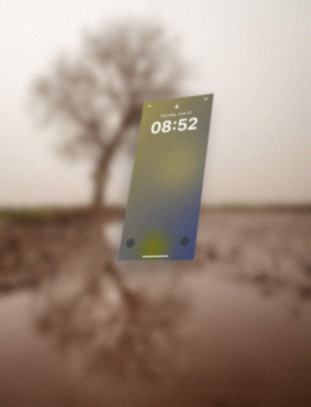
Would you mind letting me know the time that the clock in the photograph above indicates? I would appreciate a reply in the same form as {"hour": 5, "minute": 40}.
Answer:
{"hour": 8, "minute": 52}
